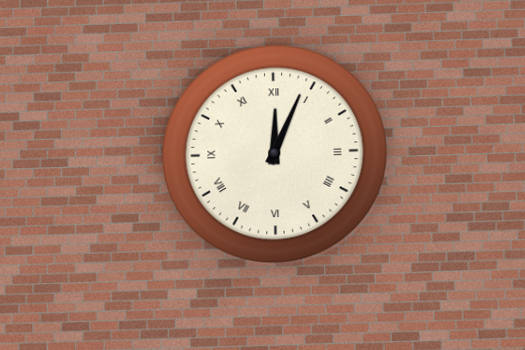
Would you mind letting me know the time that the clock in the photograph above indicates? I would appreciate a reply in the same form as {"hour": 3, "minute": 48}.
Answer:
{"hour": 12, "minute": 4}
